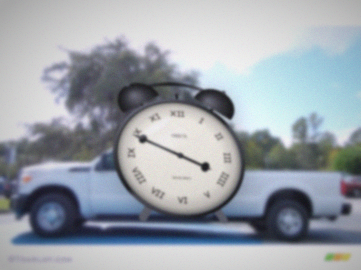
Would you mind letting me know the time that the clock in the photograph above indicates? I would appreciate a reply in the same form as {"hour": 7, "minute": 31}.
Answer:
{"hour": 3, "minute": 49}
